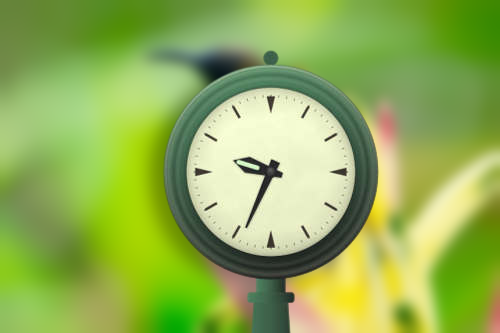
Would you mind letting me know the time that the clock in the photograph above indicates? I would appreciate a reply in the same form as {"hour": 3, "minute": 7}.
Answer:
{"hour": 9, "minute": 34}
